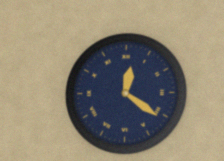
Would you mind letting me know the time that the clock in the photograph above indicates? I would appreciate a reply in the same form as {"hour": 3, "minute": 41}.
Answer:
{"hour": 12, "minute": 21}
